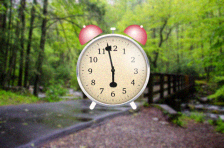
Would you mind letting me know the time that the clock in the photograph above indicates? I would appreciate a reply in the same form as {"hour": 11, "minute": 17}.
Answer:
{"hour": 5, "minute": 58}
